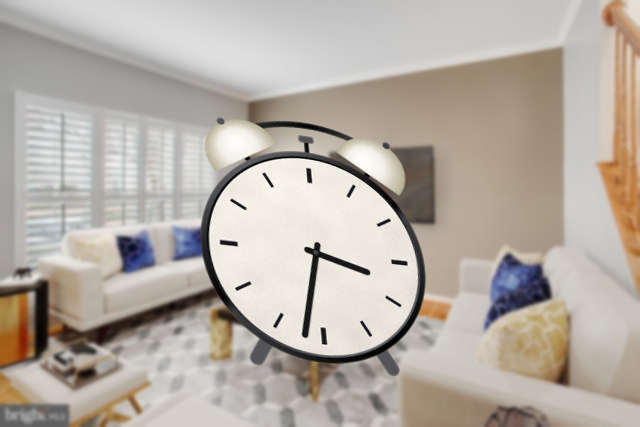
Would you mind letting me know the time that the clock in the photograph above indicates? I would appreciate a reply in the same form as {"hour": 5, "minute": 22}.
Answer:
{"hour": 3, "minute": 32}
